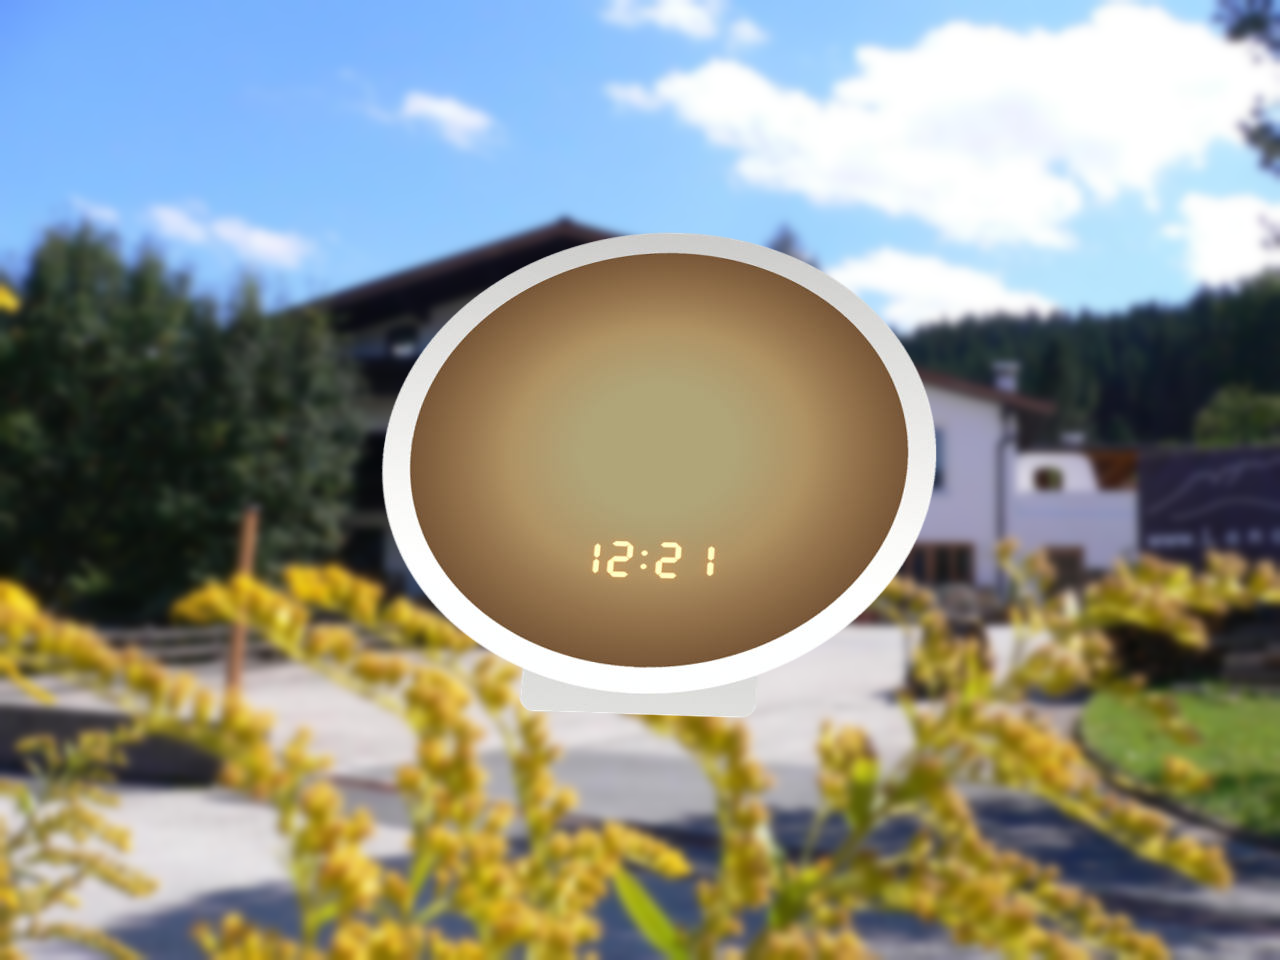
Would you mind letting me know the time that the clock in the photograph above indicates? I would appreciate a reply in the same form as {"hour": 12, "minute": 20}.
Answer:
{"hour": 12, "minute": 21}
